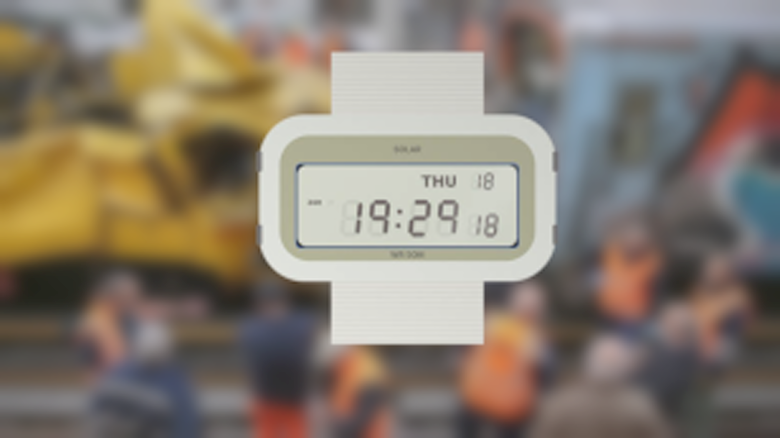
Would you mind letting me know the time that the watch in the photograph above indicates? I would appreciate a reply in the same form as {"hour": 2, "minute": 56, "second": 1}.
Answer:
{"hour": 19, "minute": 29, "second": 18}
